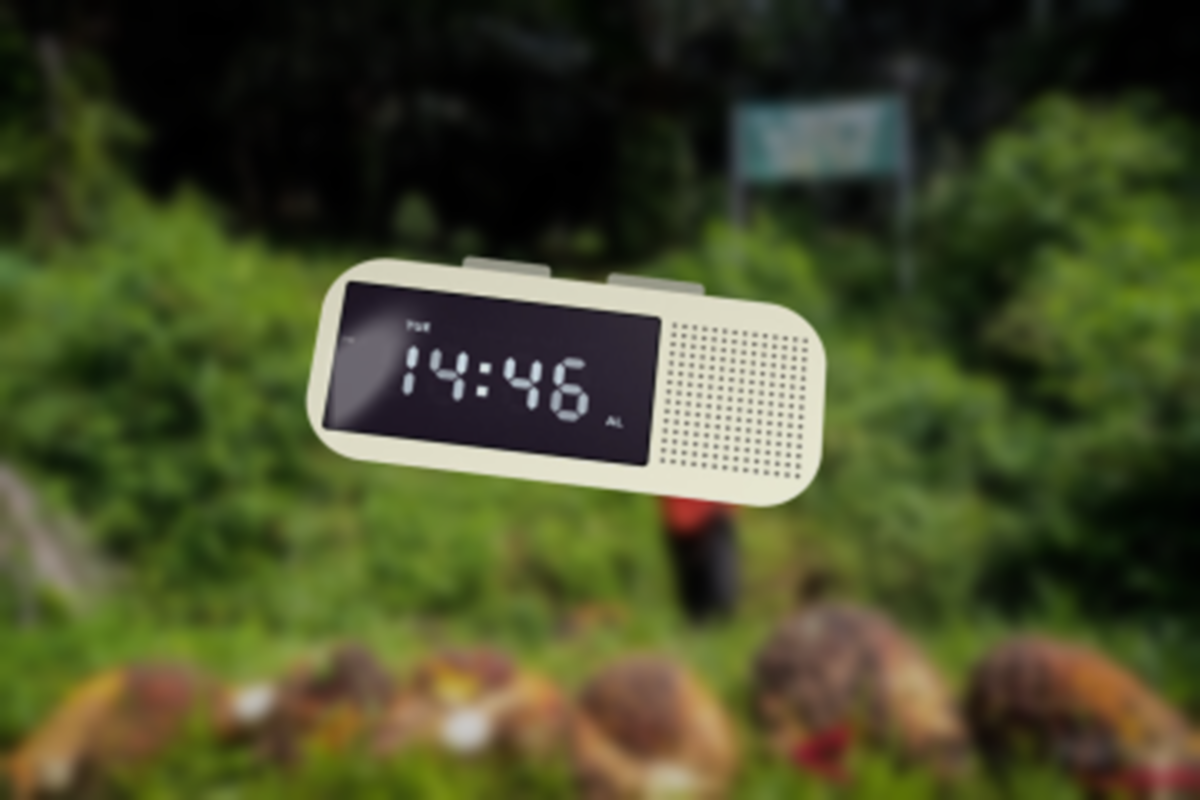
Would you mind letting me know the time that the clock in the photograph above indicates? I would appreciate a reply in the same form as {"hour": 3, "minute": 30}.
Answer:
{"hour": 14, "minute": 46}
